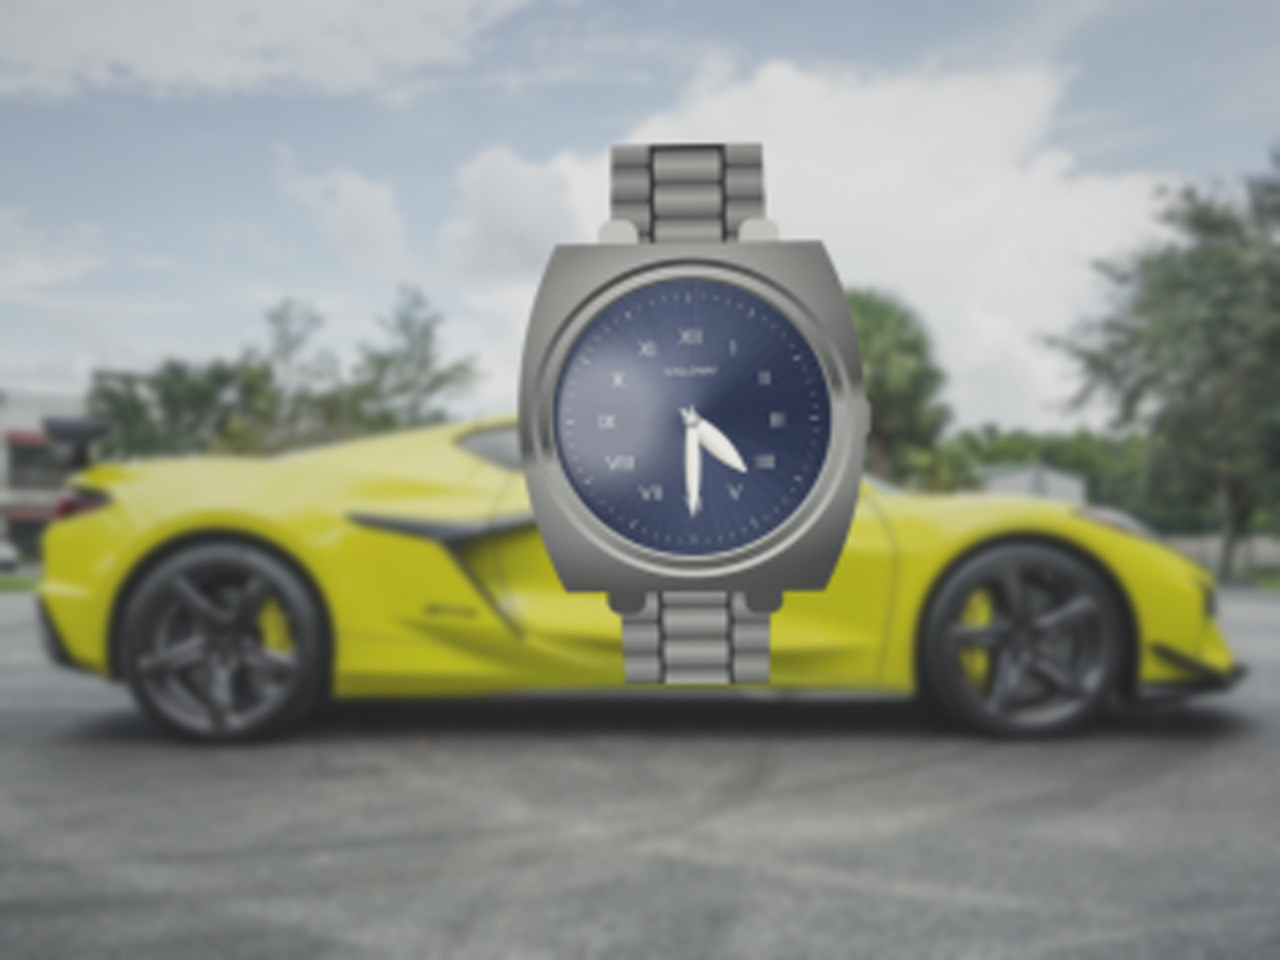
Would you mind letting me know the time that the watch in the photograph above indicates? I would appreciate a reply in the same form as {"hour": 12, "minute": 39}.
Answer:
{"hour": 4, "minute": 30}
